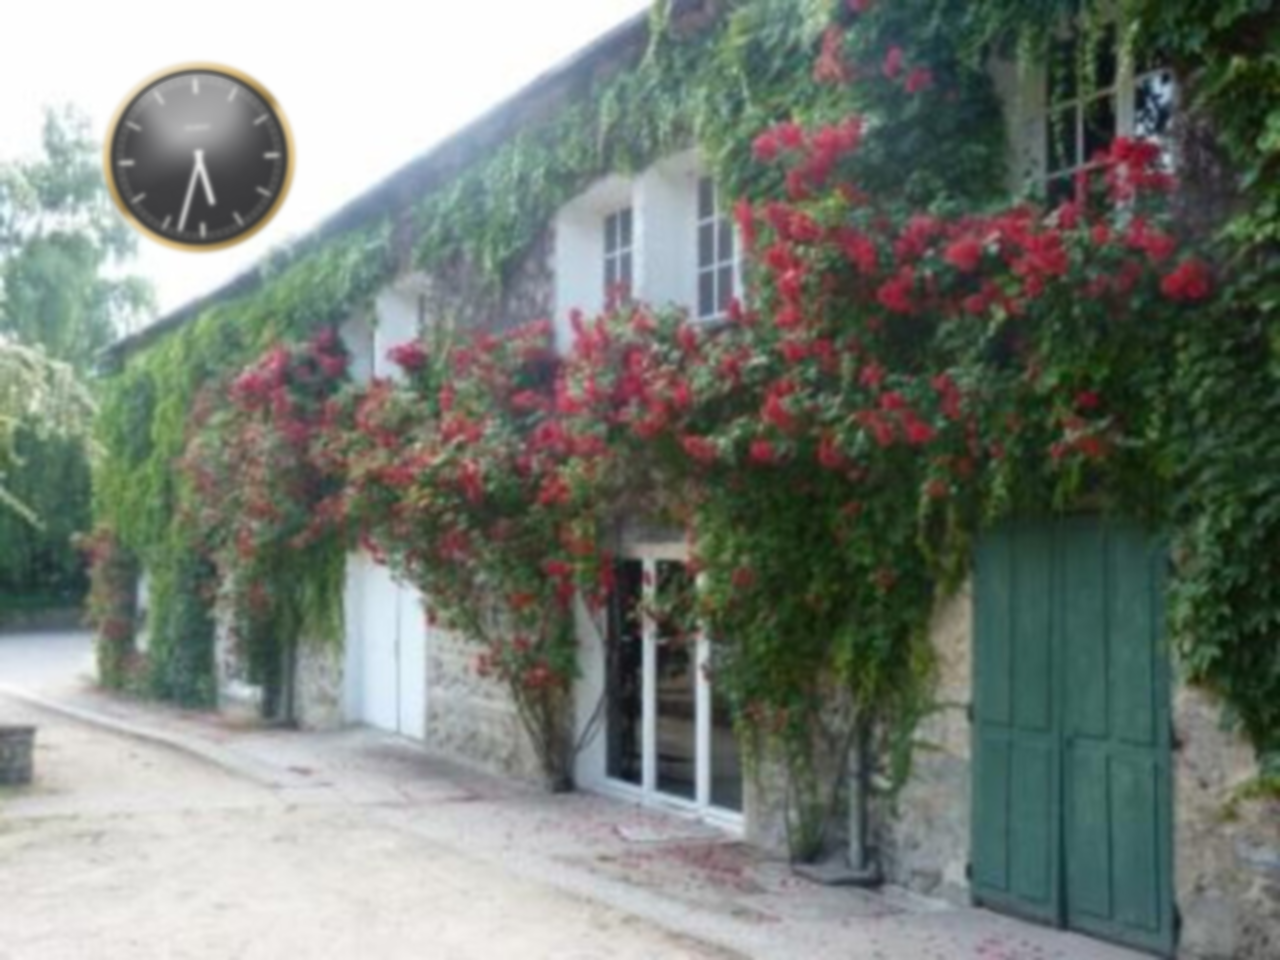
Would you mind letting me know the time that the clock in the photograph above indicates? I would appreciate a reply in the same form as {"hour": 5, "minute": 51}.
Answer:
{"hour": 5, "minute": 33}
